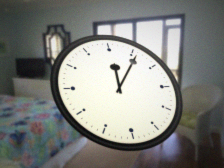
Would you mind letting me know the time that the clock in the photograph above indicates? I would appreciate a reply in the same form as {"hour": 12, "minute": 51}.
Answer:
{"hour": 12, "minute": 6}
